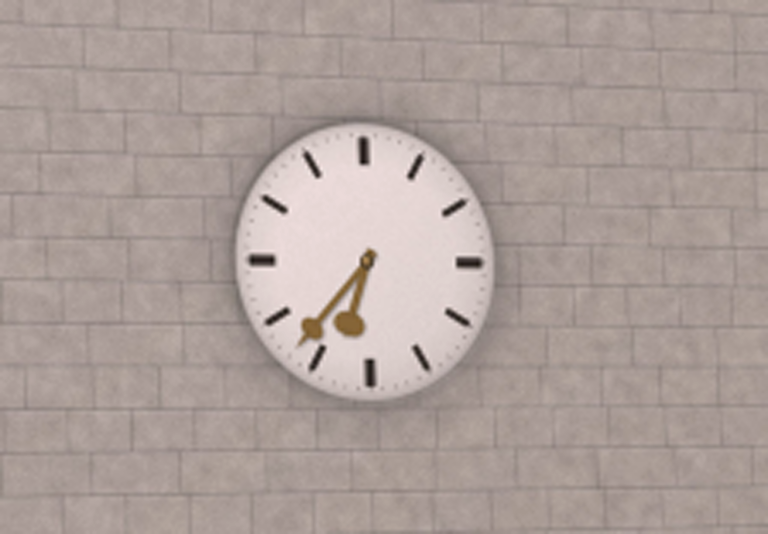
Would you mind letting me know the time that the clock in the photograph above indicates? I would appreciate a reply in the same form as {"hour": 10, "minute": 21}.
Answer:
{"hour": 6, "minute": 37}
